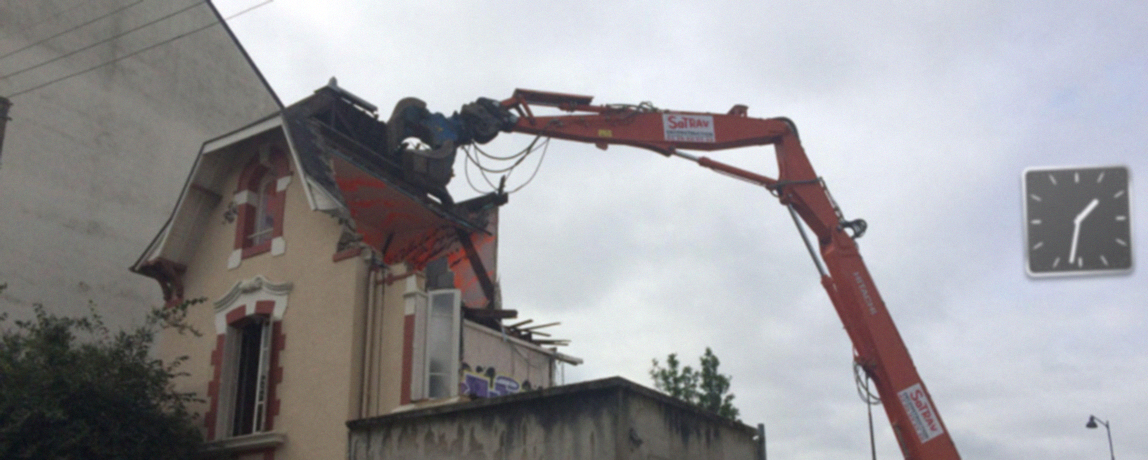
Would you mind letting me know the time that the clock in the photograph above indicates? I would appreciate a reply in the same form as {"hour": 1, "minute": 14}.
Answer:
{"hour": 1, "minute": 32}
